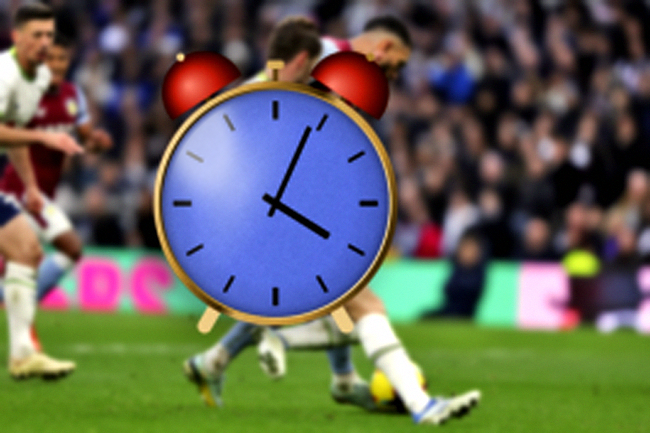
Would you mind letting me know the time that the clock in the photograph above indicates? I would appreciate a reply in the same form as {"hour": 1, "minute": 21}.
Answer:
{"hour": 4, "minute": 4}
